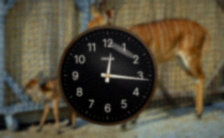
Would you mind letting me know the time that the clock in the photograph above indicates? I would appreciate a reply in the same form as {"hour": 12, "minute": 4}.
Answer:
{"hour": 12, "minute": 16}
